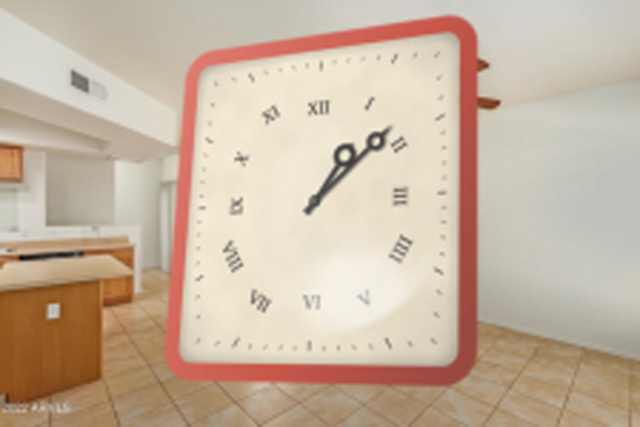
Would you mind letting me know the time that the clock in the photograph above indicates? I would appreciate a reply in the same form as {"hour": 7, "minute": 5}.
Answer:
{"hour": 1, "minute": 8}
